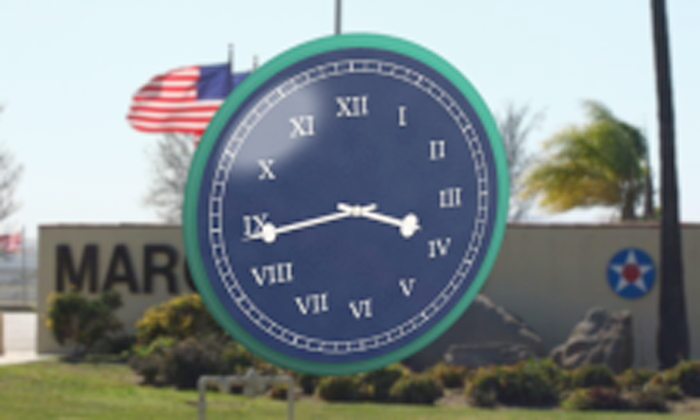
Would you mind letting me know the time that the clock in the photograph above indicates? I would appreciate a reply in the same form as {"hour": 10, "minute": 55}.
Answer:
{"hour": 3, "minute": 44}
